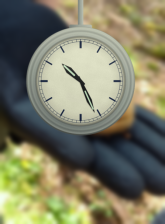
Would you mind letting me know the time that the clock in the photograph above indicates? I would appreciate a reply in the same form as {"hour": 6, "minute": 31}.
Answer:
{"hour": 10, "minute": 26}
